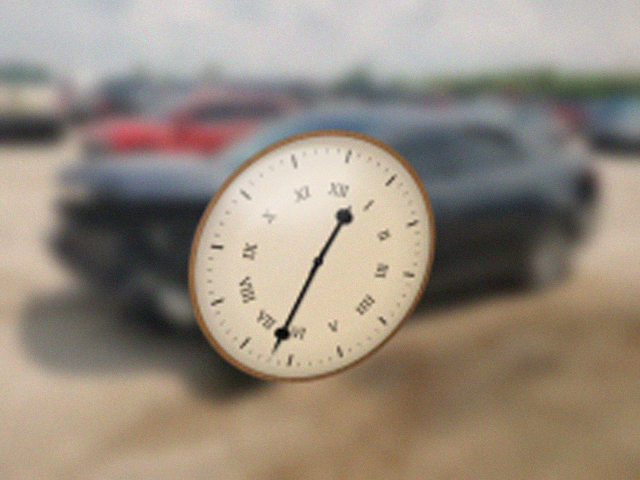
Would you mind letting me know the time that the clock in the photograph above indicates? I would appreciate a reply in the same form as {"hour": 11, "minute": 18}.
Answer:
{"hour": 12, "minute": 32}
